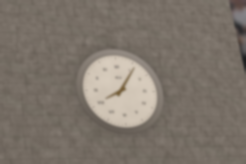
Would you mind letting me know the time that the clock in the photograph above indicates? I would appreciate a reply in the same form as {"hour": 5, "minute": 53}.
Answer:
{"hour": 8, "minute": 6}
